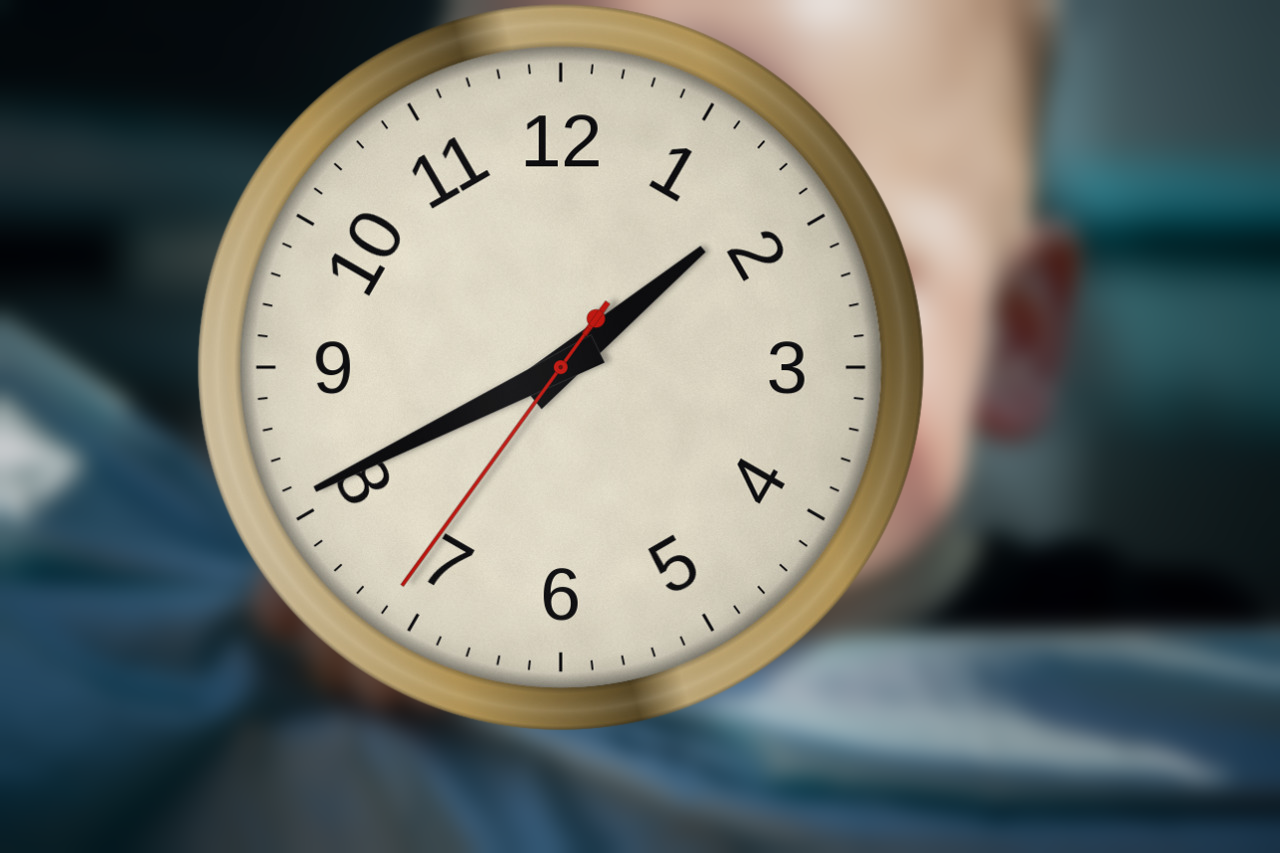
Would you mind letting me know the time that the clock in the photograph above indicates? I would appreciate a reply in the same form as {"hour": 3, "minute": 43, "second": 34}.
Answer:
{"hour": 1, "minute": 40, "second": 36}
